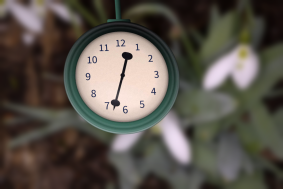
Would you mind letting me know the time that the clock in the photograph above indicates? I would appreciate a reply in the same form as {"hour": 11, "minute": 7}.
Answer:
{"hour": 12, "minute": 33}
